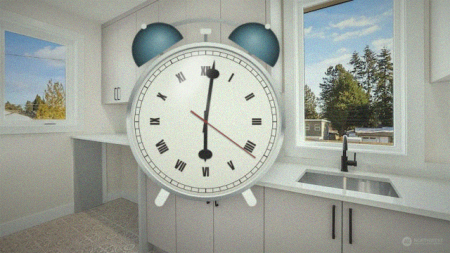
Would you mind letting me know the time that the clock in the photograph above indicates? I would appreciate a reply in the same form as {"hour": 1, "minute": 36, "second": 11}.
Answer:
{"hour": 6, "minute": 1, "second": 21}
